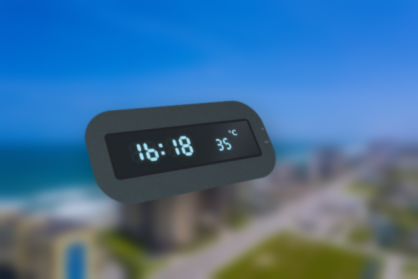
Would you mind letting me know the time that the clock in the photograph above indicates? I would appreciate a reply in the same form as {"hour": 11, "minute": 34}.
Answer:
{"hour": 16, "minute": 18}
